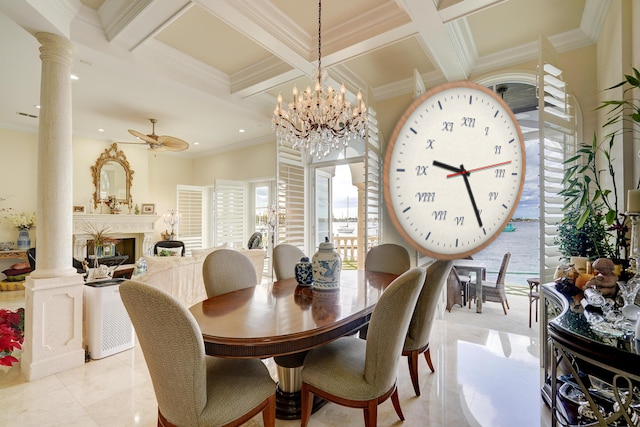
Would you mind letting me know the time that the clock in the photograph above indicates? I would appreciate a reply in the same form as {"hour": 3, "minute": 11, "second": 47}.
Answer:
{"hour": 9, "minute": 25, "second": 13}
